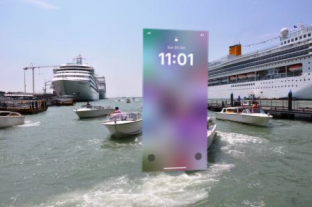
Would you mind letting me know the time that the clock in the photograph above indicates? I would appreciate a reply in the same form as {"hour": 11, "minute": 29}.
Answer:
{"hour": 11, "minute": 1}
